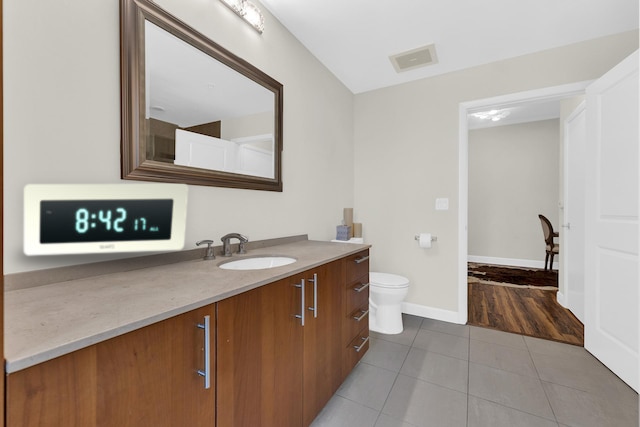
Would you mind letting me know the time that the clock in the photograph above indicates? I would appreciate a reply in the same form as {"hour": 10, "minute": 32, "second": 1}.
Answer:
{"hour": 8, "minute": 42, "second": 17}
